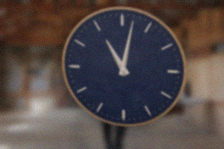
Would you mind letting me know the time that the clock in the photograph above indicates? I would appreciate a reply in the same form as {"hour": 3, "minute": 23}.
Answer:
{"hour": 11, "minute": 2}
